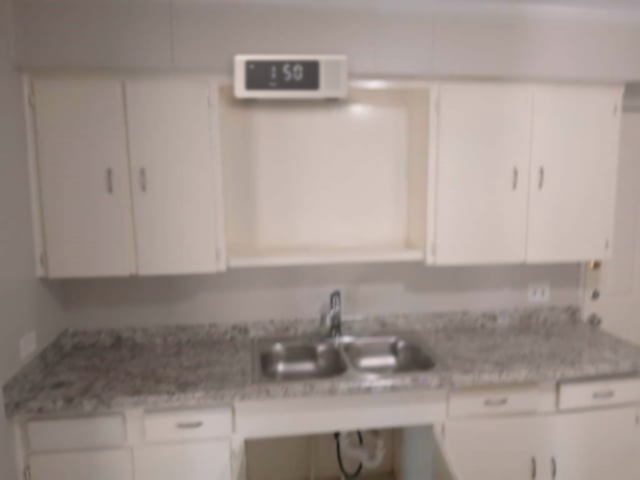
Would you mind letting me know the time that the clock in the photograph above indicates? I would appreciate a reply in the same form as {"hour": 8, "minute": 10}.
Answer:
{"hour": 1, "minute": 50}
